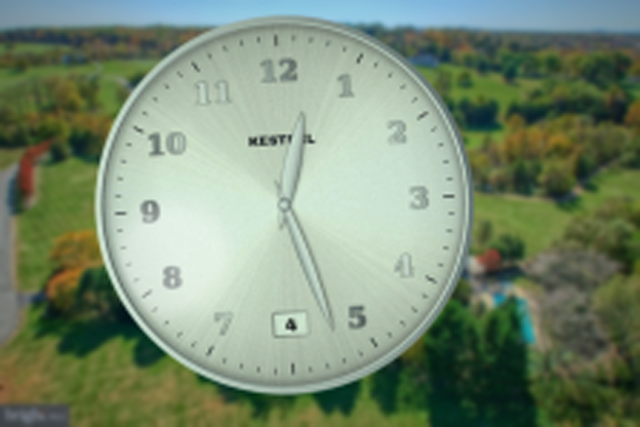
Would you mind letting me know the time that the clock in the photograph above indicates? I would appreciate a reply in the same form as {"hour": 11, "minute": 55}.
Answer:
{"hour": 12, "minute": 27}
